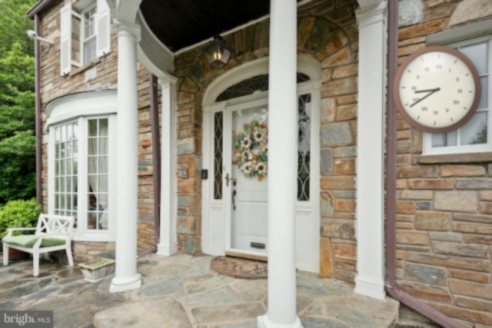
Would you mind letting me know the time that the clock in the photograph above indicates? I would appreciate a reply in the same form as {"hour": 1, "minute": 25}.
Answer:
{"hour": 8, "minute": 39}
